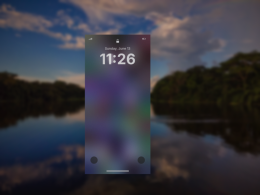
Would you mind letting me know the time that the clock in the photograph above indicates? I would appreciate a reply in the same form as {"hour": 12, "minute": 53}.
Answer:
{"hour": 11, "minute": 26}
